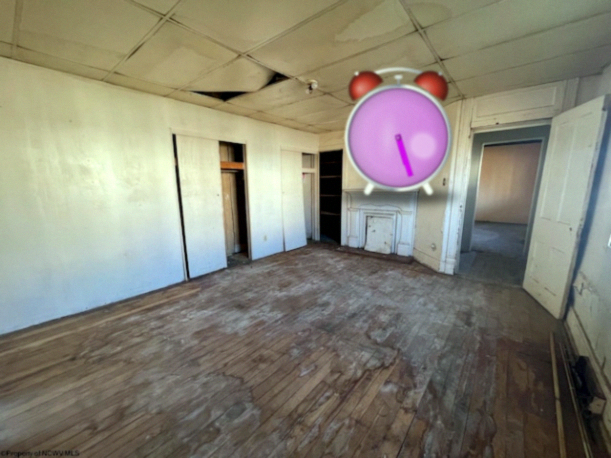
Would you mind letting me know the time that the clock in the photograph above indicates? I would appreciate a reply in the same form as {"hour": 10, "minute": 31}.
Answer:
{"hour": 5, "minute": 27}
